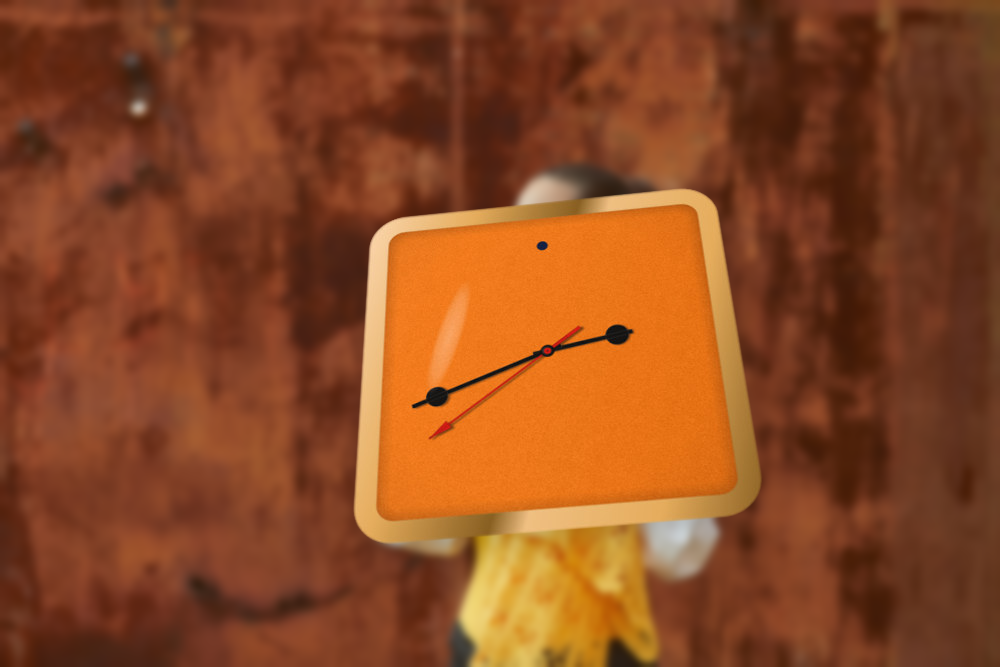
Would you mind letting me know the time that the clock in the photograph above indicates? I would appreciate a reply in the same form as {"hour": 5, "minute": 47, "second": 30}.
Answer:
{"hour": 2, "minute": 41, "second": 39}
